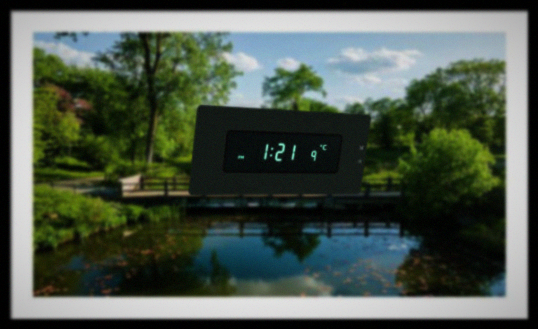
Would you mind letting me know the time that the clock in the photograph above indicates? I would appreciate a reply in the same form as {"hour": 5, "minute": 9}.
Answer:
{"hour": 1, "minute": 21}
